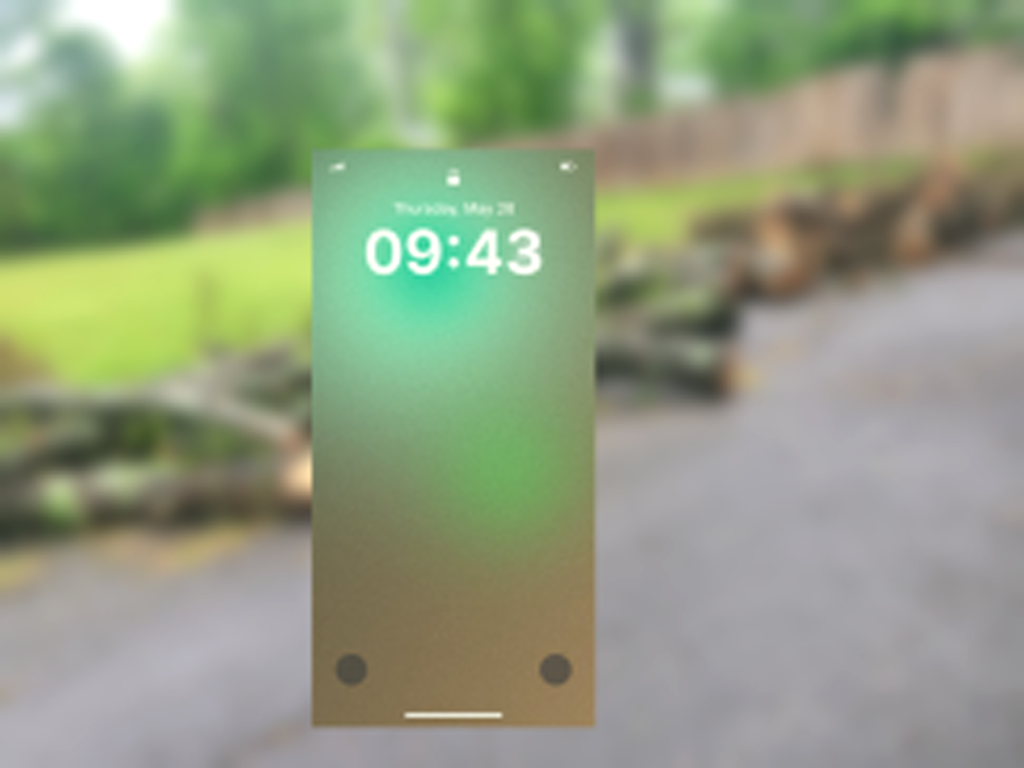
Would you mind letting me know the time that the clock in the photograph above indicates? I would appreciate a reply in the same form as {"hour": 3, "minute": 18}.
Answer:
{"hour": 9, "minute": 43}
